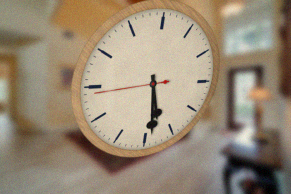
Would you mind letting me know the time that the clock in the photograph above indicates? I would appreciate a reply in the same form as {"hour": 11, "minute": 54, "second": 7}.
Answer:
{"hour": 5, "minute": 28, "second": 44}
